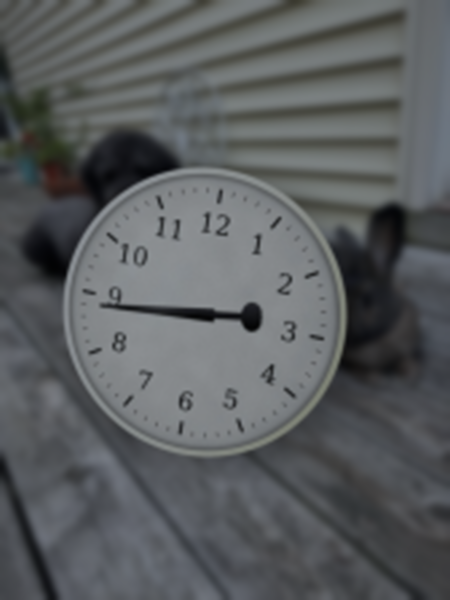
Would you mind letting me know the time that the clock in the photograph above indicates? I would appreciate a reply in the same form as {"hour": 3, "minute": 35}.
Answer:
{"hour": 2, "minute": 44}
